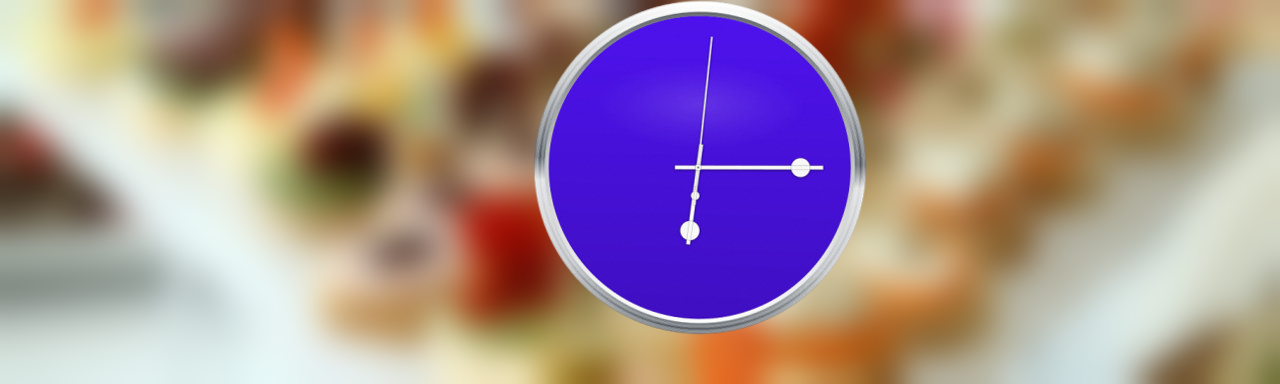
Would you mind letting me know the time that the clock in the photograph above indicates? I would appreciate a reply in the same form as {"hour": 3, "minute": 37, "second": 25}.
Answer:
{"hour": 6, "minute": 15, "second": 1}
